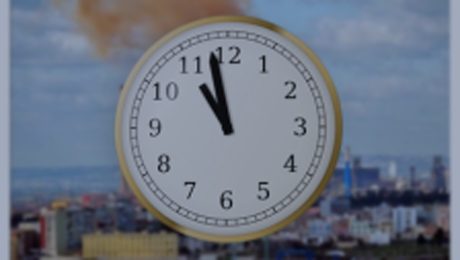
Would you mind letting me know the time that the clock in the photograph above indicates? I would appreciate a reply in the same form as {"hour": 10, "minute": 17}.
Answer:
{"hour": 10, "minute": 58}
